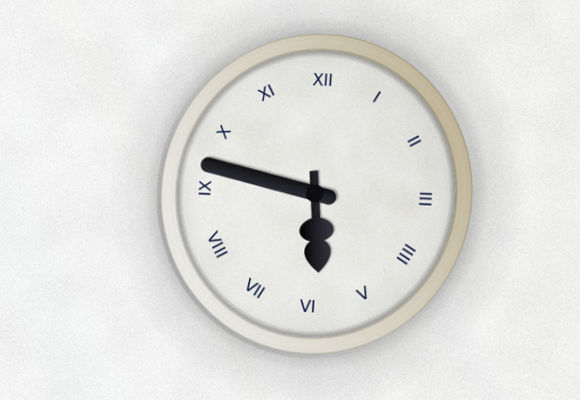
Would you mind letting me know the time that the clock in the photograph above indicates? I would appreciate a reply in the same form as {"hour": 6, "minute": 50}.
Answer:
{"hour": 5, "minute": 47}
